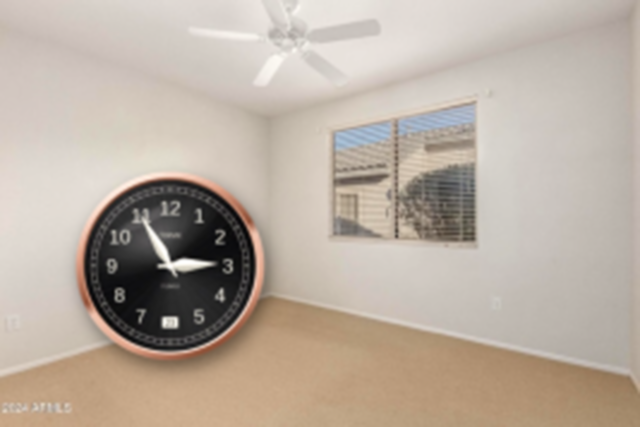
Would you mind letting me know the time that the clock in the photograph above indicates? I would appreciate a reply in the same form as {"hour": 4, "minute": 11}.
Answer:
{"hour": 2, "minute": 55}
